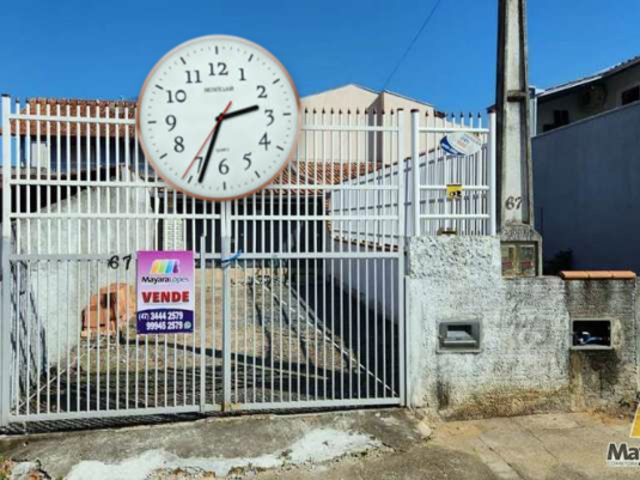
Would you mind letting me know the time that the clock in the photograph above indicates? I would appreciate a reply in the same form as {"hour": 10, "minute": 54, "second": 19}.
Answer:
{"hour": 2, "minute": 33, "second": 36}
